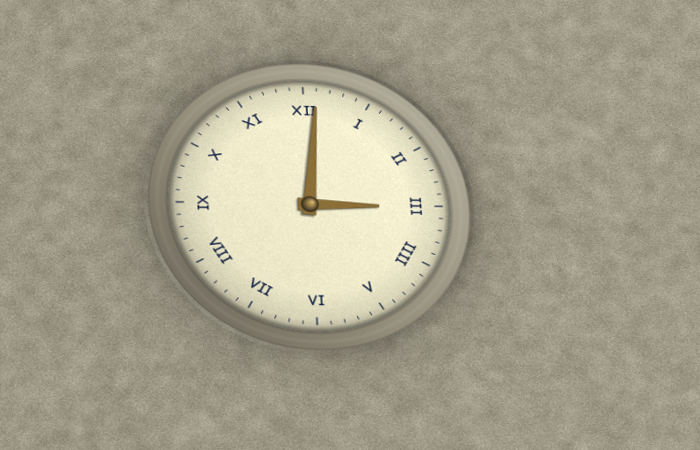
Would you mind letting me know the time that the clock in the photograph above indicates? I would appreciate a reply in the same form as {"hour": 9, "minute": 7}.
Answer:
{"hour": 3, "minute": 1}
